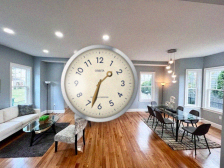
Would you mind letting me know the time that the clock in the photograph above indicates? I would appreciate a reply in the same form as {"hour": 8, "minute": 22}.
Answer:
{"hour": 1, "minute": 33}
